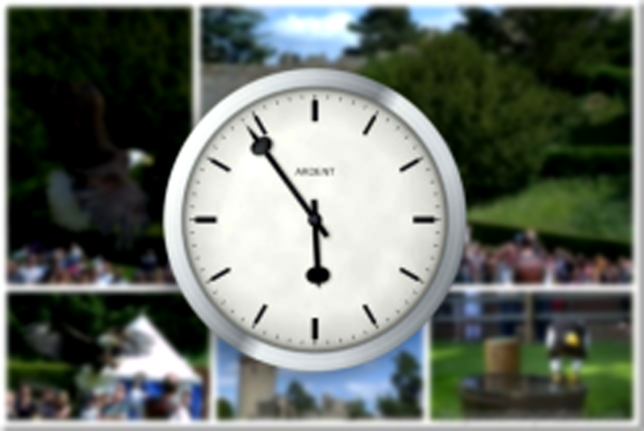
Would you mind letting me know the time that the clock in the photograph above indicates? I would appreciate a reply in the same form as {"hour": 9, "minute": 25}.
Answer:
{"hour": 5, "minute": 54}
